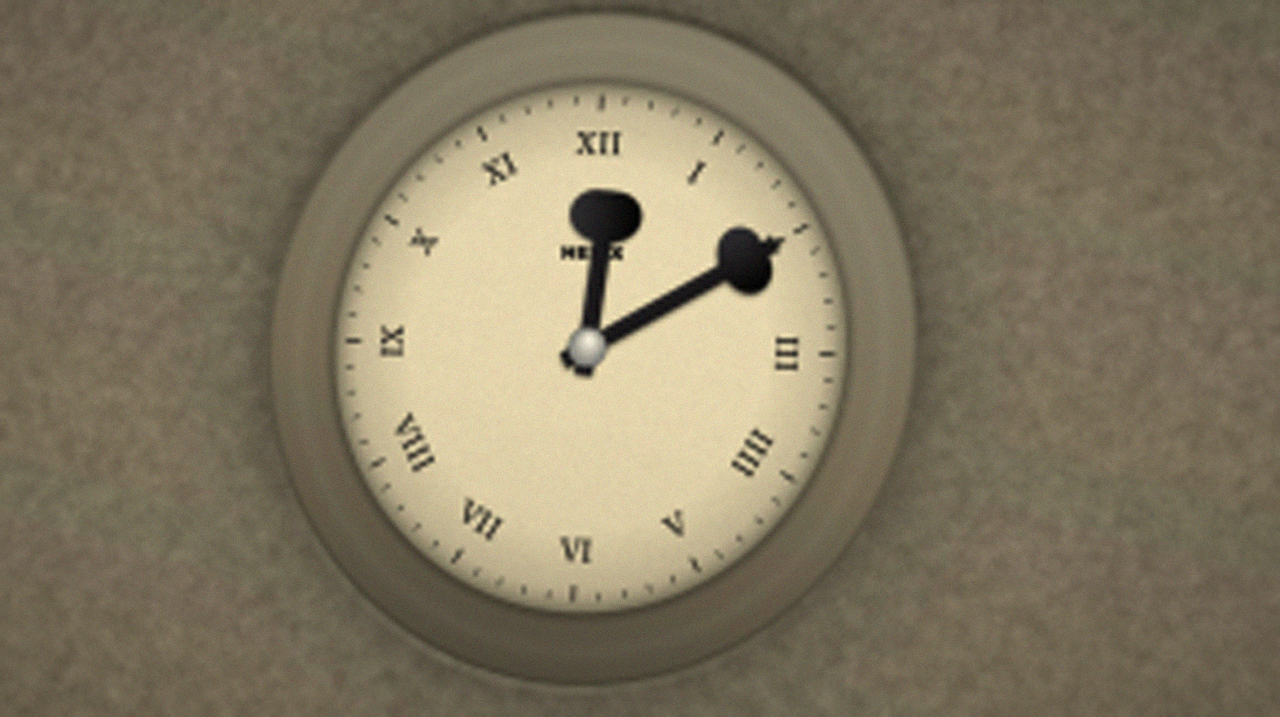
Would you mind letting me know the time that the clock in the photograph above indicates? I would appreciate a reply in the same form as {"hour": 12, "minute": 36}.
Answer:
{"hour": 12, "minute": 10}
